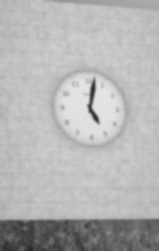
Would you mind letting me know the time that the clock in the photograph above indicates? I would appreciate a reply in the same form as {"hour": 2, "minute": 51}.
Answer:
{"hour": 5, "minute": 2}
